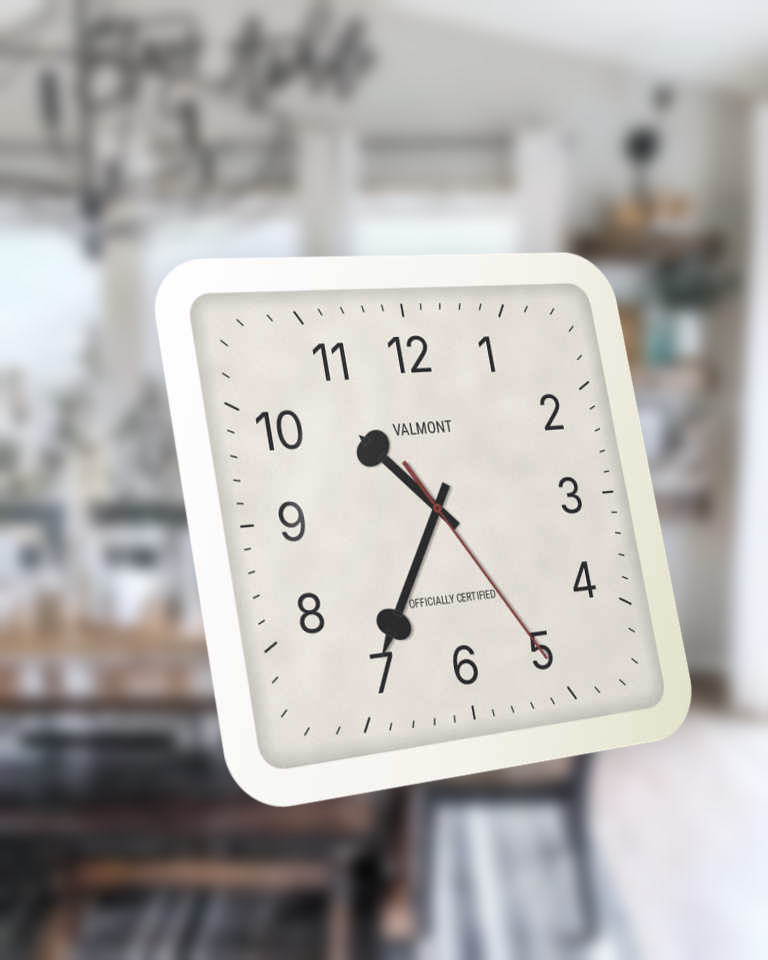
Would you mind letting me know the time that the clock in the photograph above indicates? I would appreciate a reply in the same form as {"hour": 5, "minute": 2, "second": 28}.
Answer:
{"hour": 10, "minute": 35, "second": 25}
